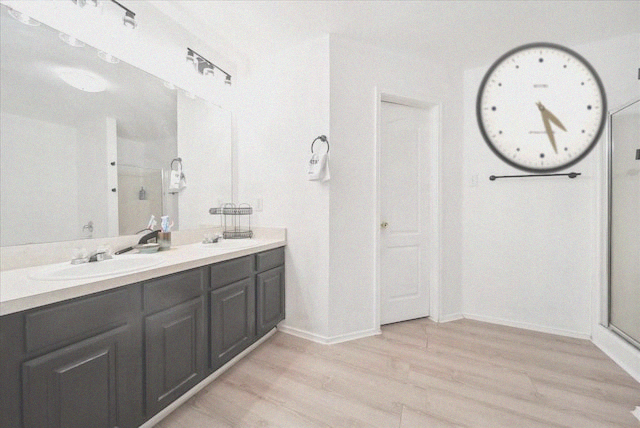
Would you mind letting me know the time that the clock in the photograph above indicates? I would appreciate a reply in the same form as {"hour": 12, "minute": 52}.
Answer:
{"hour": 4, "minute": 27}
